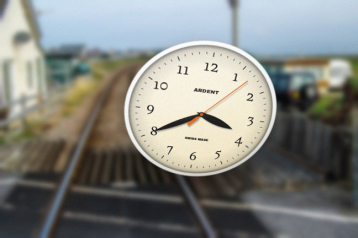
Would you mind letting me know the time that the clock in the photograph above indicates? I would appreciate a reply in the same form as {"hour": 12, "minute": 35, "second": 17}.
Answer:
{"hour": 3, "minute": 40, "second": 7}
